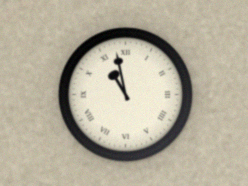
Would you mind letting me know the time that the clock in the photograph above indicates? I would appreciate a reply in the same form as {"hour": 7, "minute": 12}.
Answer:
{"hour": 10, "minute": 58}
